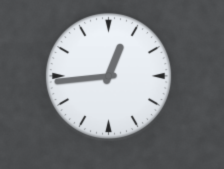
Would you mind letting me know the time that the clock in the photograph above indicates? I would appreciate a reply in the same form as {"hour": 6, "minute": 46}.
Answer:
{"hour": 12, "minute": 44}
